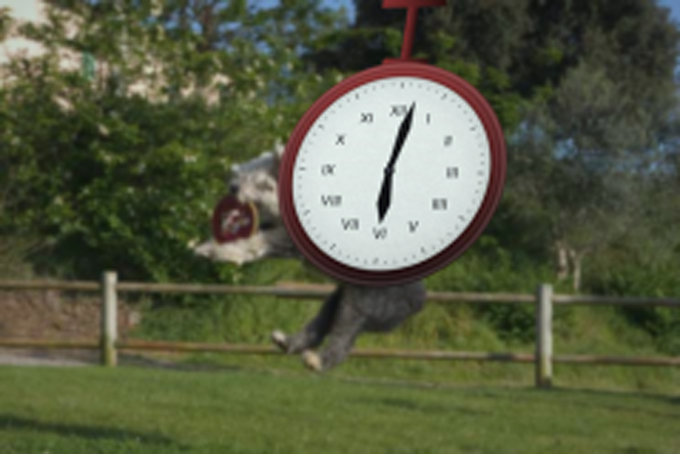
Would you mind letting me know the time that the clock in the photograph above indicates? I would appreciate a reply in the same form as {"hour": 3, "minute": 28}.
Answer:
{"hour": 6, "minute": 2}
